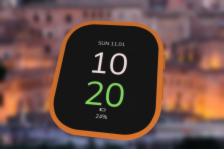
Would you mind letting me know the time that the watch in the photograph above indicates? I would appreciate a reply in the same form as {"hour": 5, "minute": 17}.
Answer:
{"hour": 10, "minute": 20}
